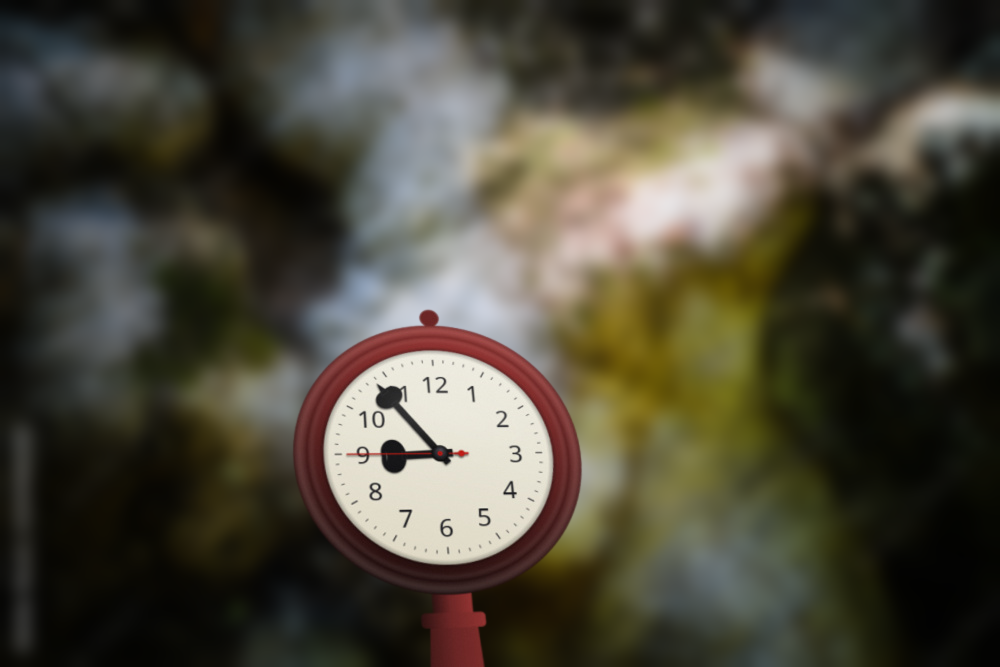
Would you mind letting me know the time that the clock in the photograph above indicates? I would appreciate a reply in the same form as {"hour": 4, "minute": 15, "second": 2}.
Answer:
{"hour": 8, "minute": 53, "second": 45}
